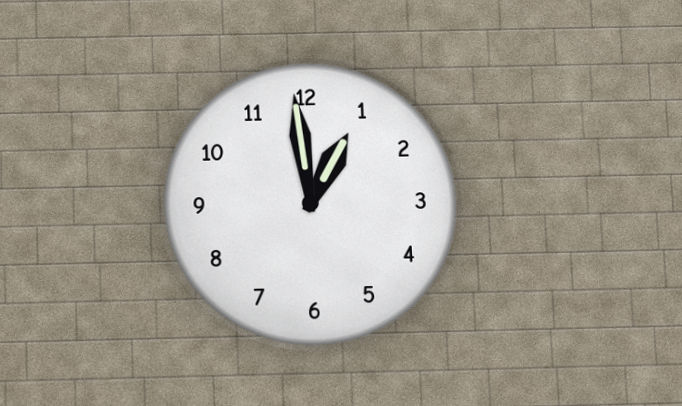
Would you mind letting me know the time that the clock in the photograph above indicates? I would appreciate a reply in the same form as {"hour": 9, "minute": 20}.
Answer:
{"hour": 12, "minute": 59}
